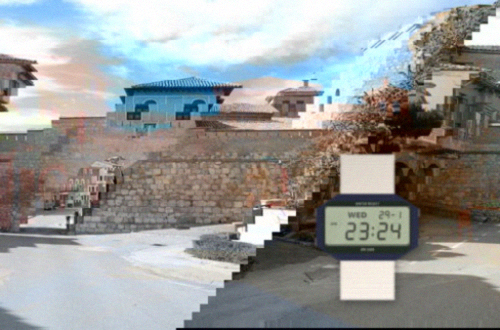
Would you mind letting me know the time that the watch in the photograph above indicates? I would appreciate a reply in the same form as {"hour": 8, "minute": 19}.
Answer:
{"hour": 23, "minute": 24}
